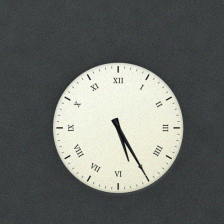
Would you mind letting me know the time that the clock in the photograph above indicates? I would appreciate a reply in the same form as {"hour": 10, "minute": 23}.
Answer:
{"hour": 5, "minute": 25}
